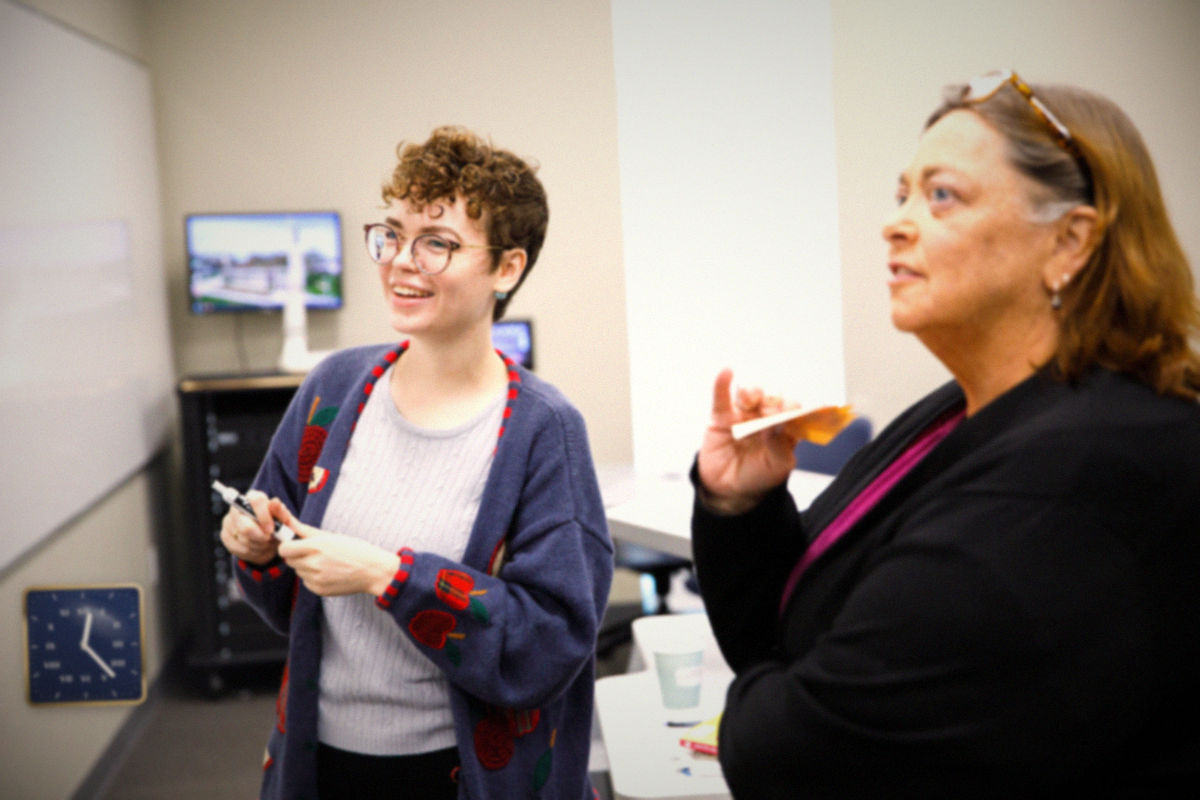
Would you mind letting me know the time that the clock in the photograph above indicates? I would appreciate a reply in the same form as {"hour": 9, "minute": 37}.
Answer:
{"hour": 12, "minute": 23}
